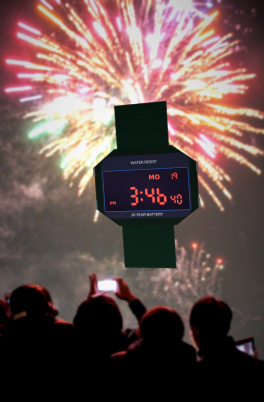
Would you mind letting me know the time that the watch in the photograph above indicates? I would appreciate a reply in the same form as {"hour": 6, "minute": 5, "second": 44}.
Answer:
{"hour": 3, "minute": 46, "second": 40}
